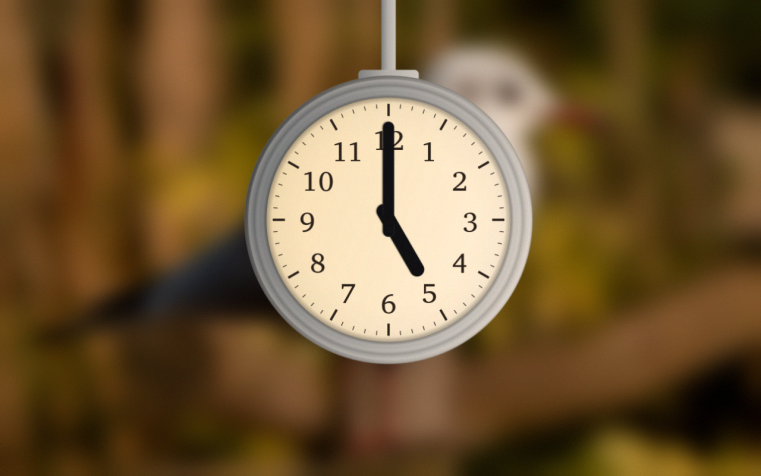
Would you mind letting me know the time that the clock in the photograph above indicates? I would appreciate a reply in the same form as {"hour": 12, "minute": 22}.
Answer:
{"hour": 5, "minute": 0}
